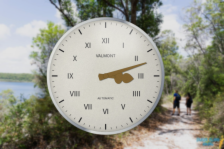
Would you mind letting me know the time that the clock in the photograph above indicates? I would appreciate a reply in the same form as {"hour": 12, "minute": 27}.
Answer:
{"hour": 3, "minute": 12}
